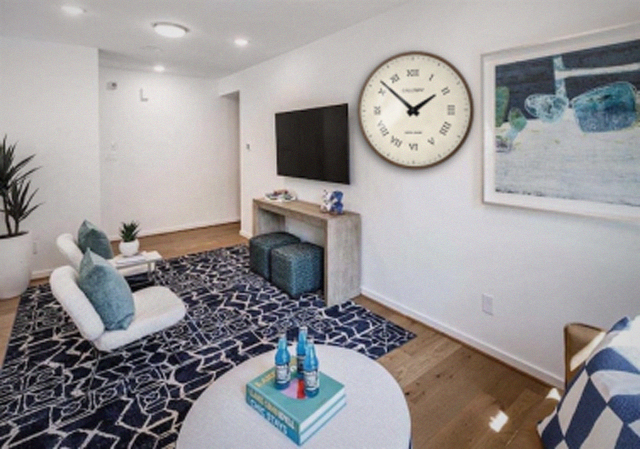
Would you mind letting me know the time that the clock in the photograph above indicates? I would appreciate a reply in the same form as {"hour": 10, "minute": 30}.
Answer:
{"hour": 1, "minute": 52}
